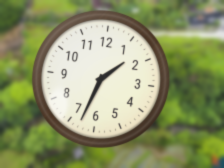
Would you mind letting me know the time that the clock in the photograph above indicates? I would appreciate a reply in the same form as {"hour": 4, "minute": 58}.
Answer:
{"hour": 1, "minute": 33}
